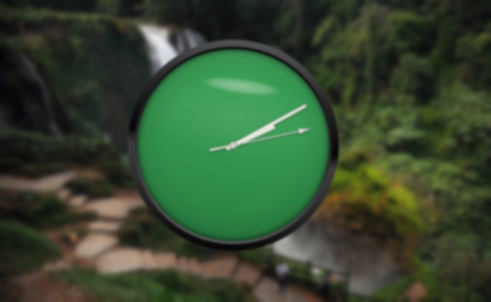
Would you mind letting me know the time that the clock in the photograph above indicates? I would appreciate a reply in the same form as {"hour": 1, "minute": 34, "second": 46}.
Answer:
{"hour": 2, "minute": 10, "second": 13}
